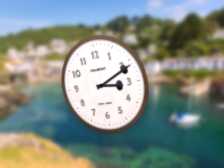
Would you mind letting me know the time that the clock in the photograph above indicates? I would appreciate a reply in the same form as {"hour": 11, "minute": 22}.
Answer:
{"hour": 3, "minute": 11}
